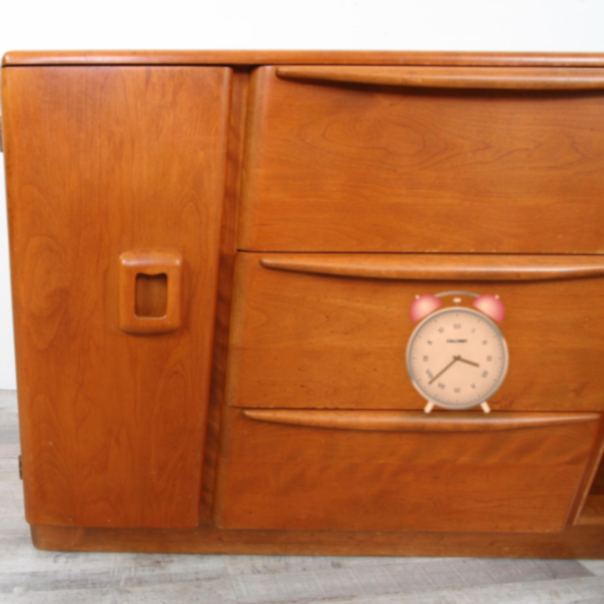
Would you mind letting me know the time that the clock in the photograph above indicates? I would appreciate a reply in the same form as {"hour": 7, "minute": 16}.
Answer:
{"hour": 3, "minute": 38}
